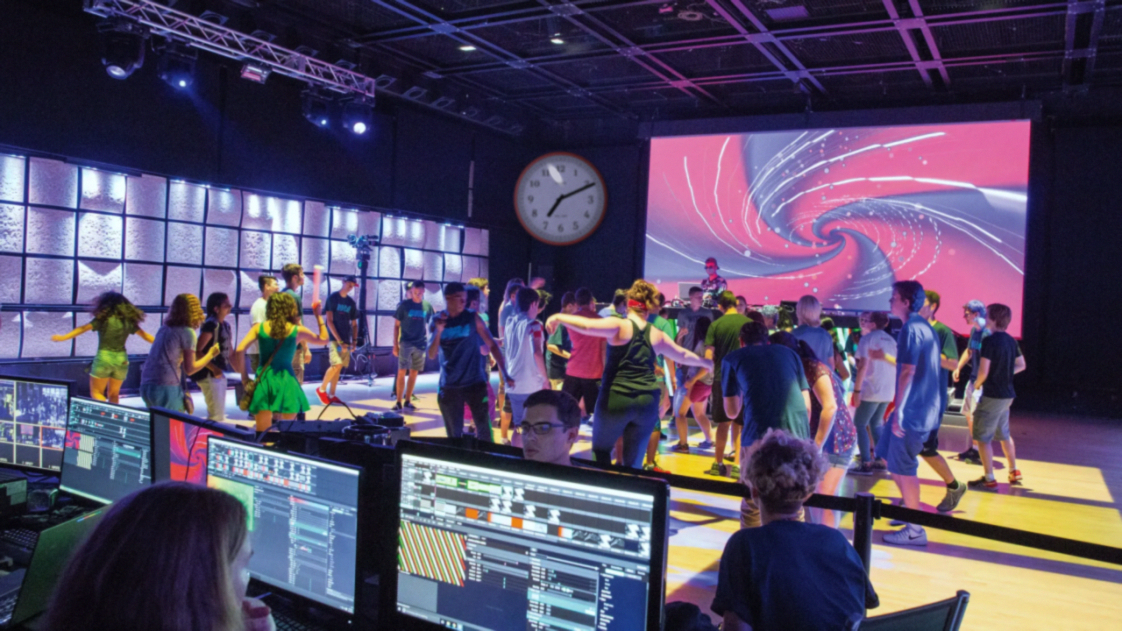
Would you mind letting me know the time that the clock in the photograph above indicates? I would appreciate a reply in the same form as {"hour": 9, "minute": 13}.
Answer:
{"hour": 7, "minute": 11}
